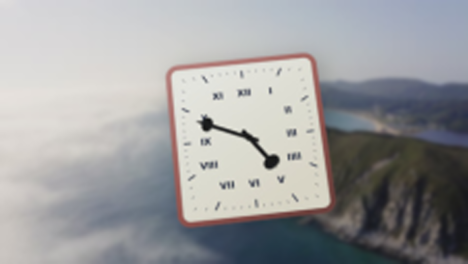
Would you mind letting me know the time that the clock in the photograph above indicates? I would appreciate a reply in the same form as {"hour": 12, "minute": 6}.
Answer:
{"hour": 4, "minute": 49}
